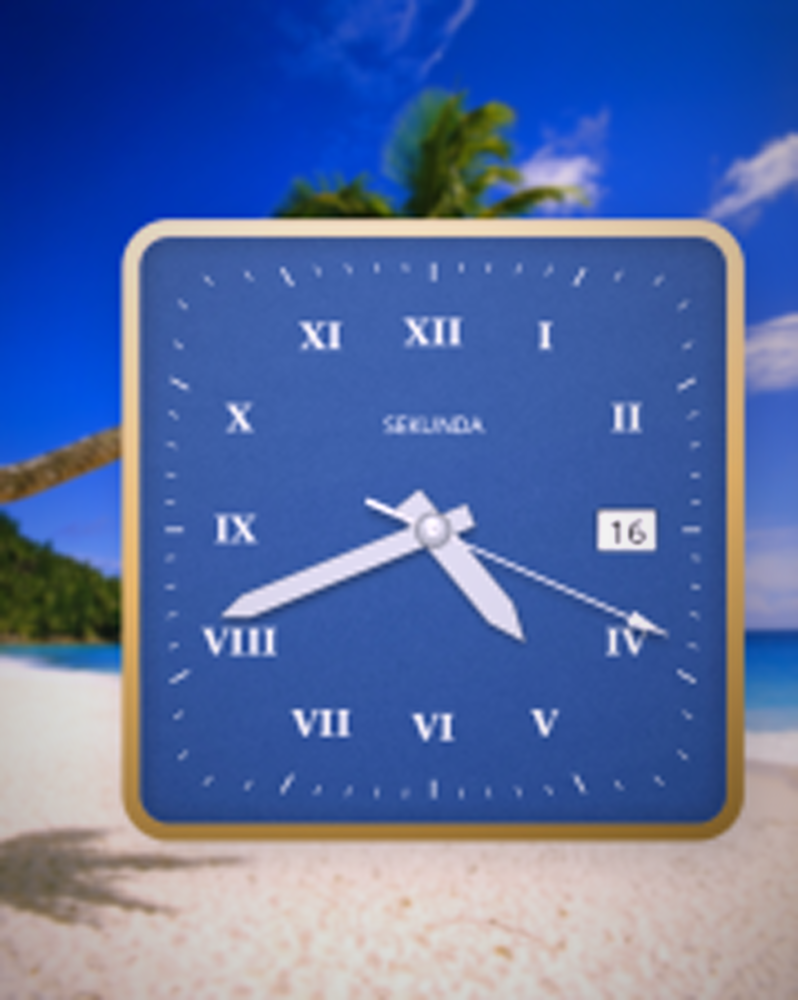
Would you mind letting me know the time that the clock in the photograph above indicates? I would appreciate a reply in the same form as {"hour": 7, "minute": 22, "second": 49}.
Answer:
{"hour": 4, "minute": 41, "second": 19}
